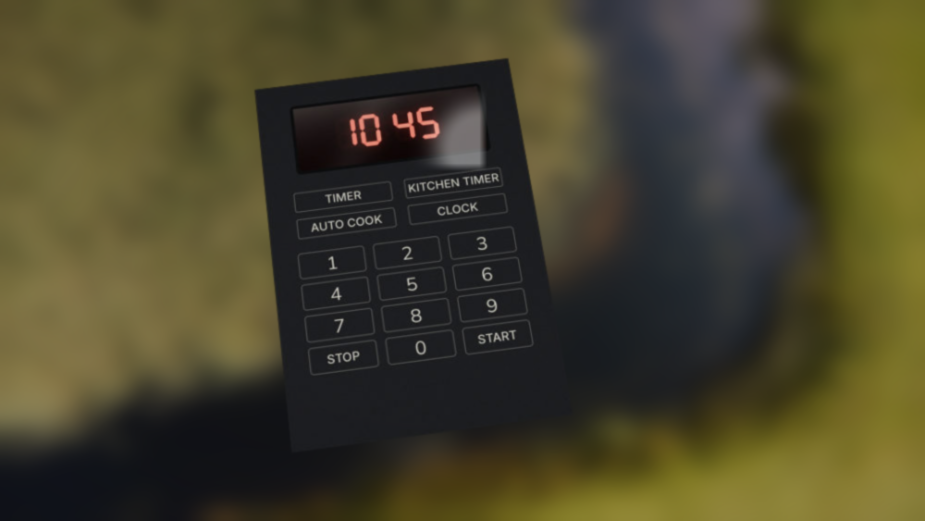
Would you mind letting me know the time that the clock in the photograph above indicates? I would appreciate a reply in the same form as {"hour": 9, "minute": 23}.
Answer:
{"hour": 10, "minute": 45}
